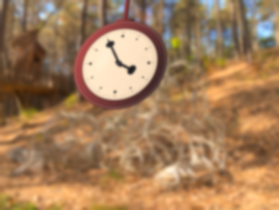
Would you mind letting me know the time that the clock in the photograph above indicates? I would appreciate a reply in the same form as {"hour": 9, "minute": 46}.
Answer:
{"hour": 3, "minute": 55}
